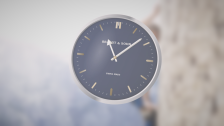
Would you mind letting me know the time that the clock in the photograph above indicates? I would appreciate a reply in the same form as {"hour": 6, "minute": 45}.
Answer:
{"hour": 11, "minute": 8}
